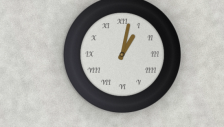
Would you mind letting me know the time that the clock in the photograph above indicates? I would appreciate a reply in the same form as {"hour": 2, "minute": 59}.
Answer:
{"hour": 1, "minute": 2}
